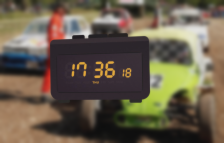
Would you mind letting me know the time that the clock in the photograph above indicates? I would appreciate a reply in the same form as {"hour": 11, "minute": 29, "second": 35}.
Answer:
{"hour": 17, "minute": 36, "second": 18}
